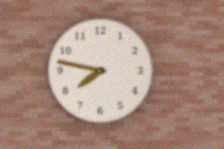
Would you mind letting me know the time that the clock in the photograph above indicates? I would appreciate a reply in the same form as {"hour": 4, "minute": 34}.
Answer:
{"hour": 7, "minute": 47}
